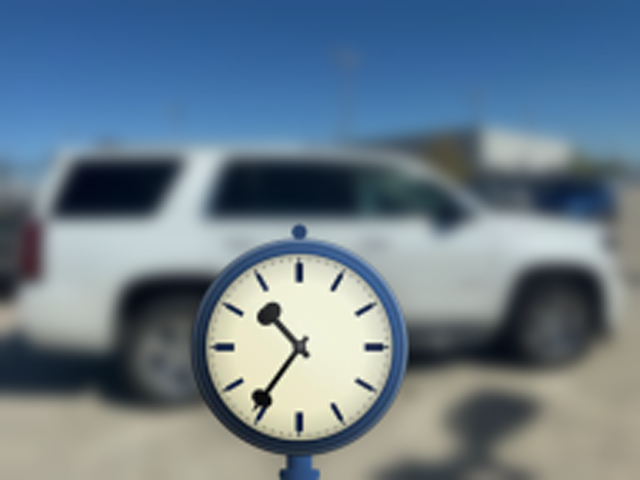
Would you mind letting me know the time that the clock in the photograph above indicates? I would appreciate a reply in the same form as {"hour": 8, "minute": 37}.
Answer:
{"hour": 10, "minute": 36}
